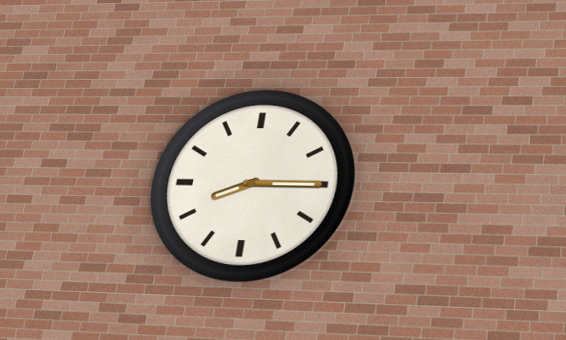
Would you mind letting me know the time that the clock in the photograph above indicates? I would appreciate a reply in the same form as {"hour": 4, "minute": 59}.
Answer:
{"hour": 8, "minute": 15}
